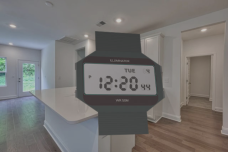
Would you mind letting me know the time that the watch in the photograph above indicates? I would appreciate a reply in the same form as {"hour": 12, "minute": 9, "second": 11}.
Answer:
{"hour": 12, "minute": 20, "second": 44}
